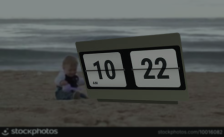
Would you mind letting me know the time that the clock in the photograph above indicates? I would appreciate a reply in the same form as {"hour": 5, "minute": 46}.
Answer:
{"hour": 10, "minute": 22}
